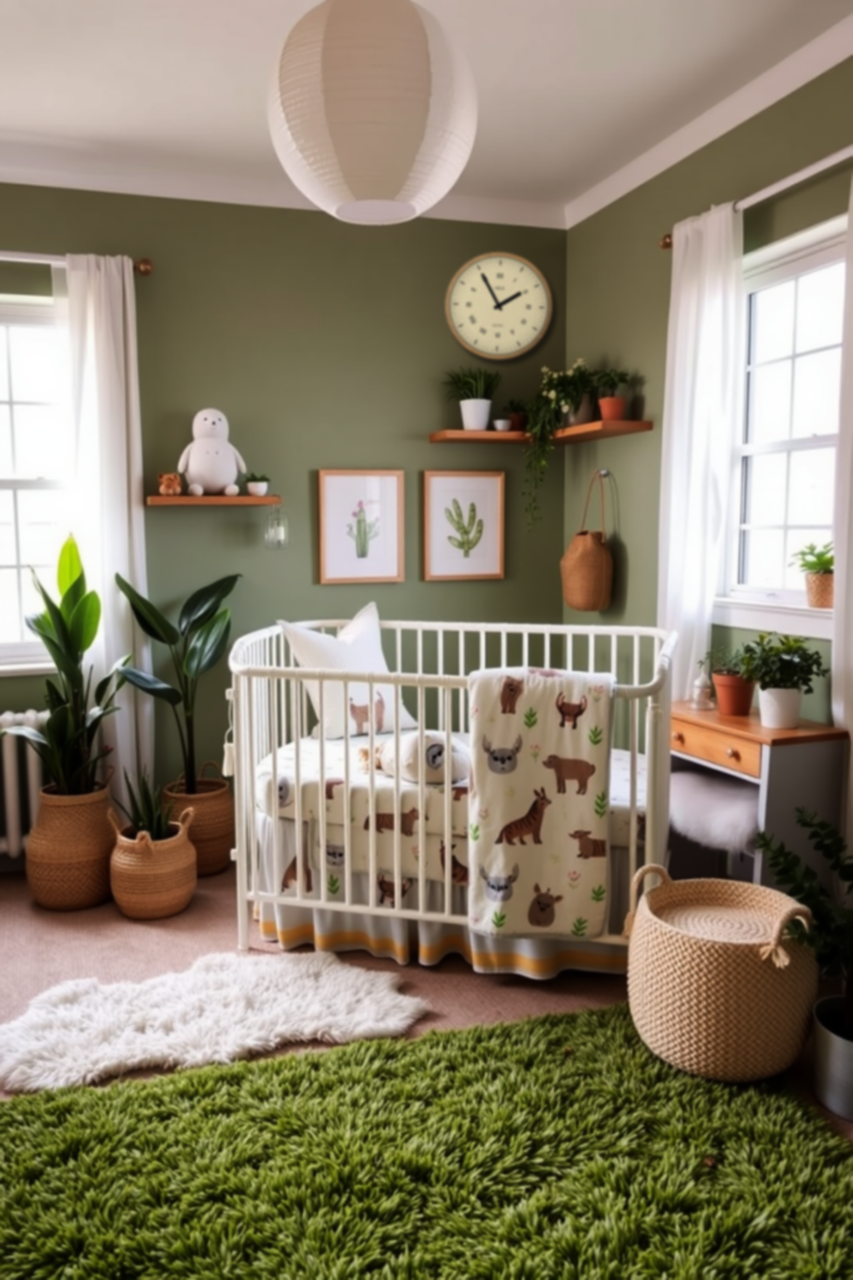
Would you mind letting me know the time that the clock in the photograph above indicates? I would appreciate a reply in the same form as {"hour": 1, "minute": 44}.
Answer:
{"hour": 1, "minute": 55}
